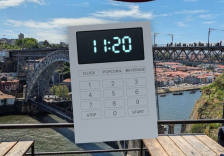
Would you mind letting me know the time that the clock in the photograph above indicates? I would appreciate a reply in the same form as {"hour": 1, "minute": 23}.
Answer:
{"hour": 11, "minute": 20}
